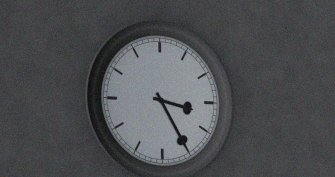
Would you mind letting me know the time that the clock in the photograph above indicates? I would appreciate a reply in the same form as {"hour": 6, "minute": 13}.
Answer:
{"hour": 3, "minute": 25}
